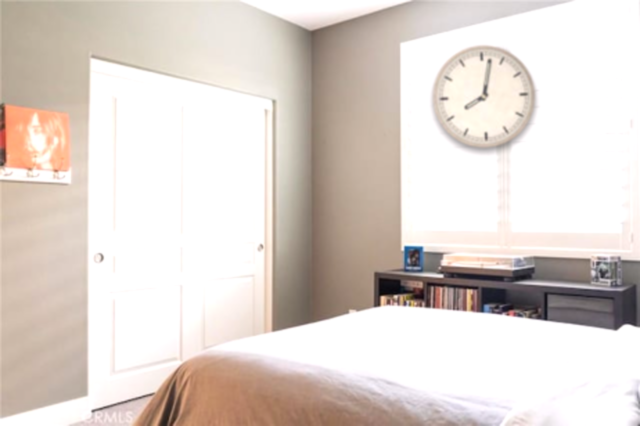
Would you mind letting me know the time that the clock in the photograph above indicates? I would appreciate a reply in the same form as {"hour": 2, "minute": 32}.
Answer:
{"hour": 8, "minute": 2}
